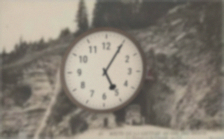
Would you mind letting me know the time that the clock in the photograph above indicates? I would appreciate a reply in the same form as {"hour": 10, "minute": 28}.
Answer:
{"hour": 5, "minute": 5}
